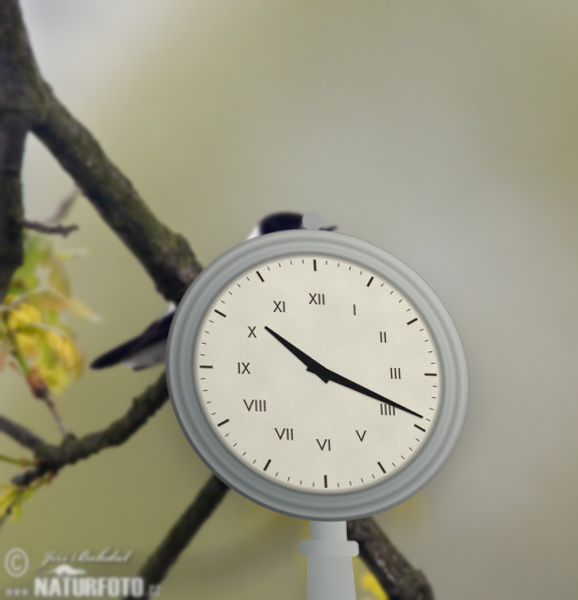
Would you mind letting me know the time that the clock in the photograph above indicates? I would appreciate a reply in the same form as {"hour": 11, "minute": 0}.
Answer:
{"hour": 10, "minute": 19}
